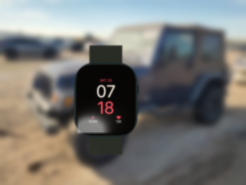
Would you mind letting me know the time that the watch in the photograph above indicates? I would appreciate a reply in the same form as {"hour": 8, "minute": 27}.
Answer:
{"hour": 7, "minute": 18}
